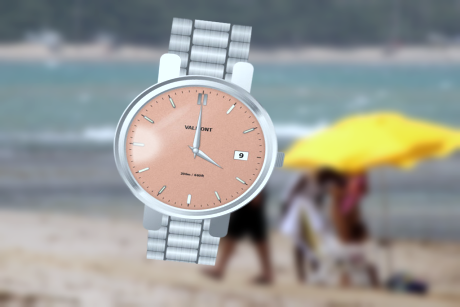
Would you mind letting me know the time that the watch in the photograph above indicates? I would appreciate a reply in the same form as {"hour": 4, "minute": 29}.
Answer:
{"hour": 4, "minute": 0}
